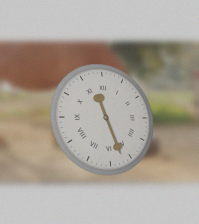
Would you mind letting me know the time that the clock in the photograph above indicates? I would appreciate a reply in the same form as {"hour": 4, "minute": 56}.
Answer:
{"hour": 11, "minute": 27}
